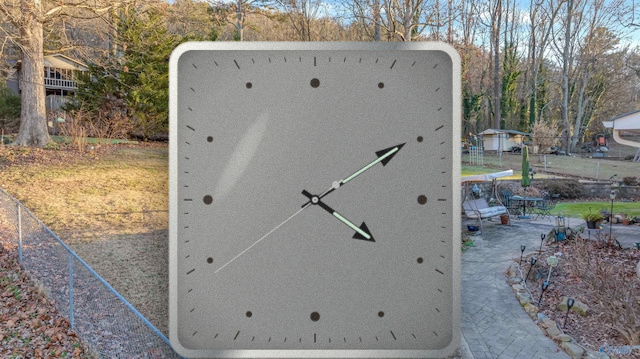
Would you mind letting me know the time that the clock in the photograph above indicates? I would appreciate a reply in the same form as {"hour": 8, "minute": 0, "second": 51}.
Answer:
{"hour": 4, "minute": 9, "second": 39}
